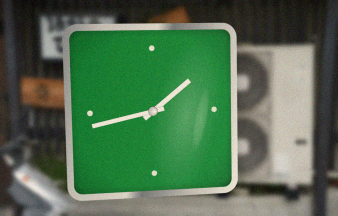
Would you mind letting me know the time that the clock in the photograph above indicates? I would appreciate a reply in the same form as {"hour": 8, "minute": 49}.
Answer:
{"hour": 1, "minute": 43}
